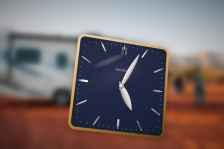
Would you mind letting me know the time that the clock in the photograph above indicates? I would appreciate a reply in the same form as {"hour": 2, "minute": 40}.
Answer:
{"hour": 5, "minute": 4}
